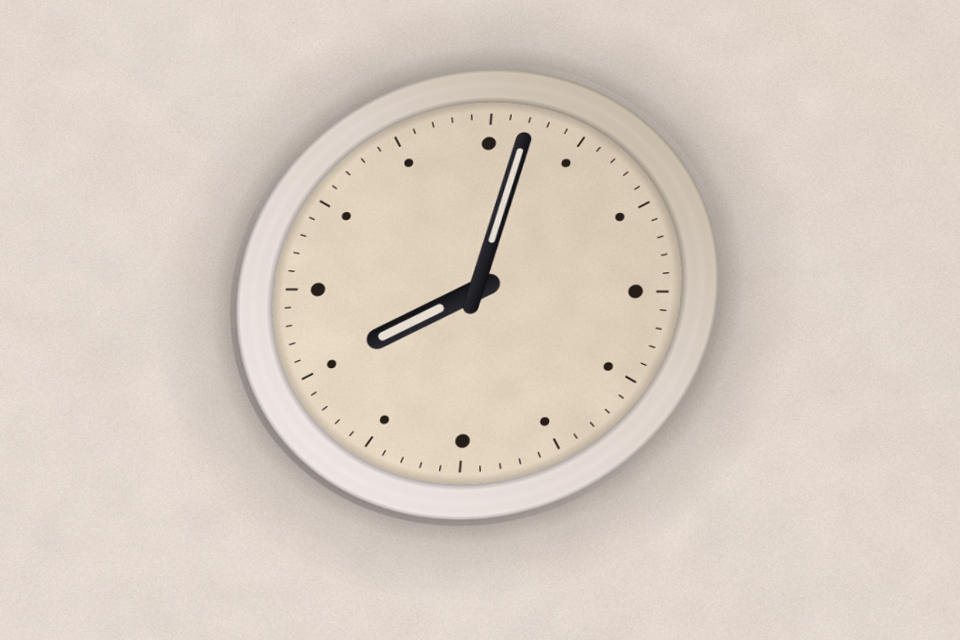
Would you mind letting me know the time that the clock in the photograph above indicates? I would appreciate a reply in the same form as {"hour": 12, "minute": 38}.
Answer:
{"hour": 8, "minute": 2}
